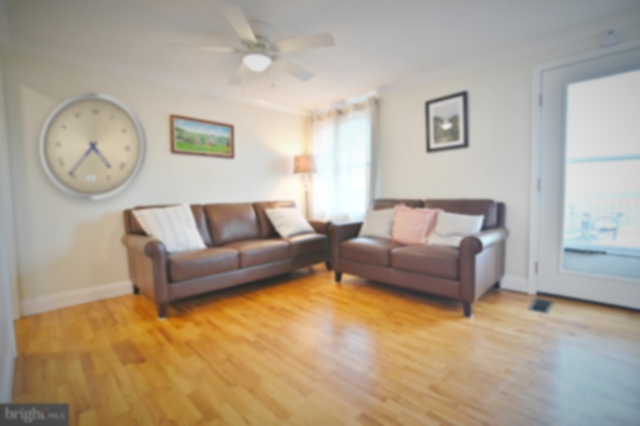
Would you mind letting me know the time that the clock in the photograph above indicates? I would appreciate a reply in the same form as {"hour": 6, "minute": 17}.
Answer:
{"hour": 4, "minute": 36}
